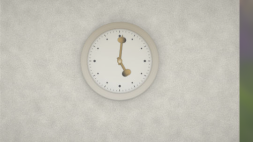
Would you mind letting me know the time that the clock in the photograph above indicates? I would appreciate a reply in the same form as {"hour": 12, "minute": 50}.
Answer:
{"hour": 5, "minute": 1}
